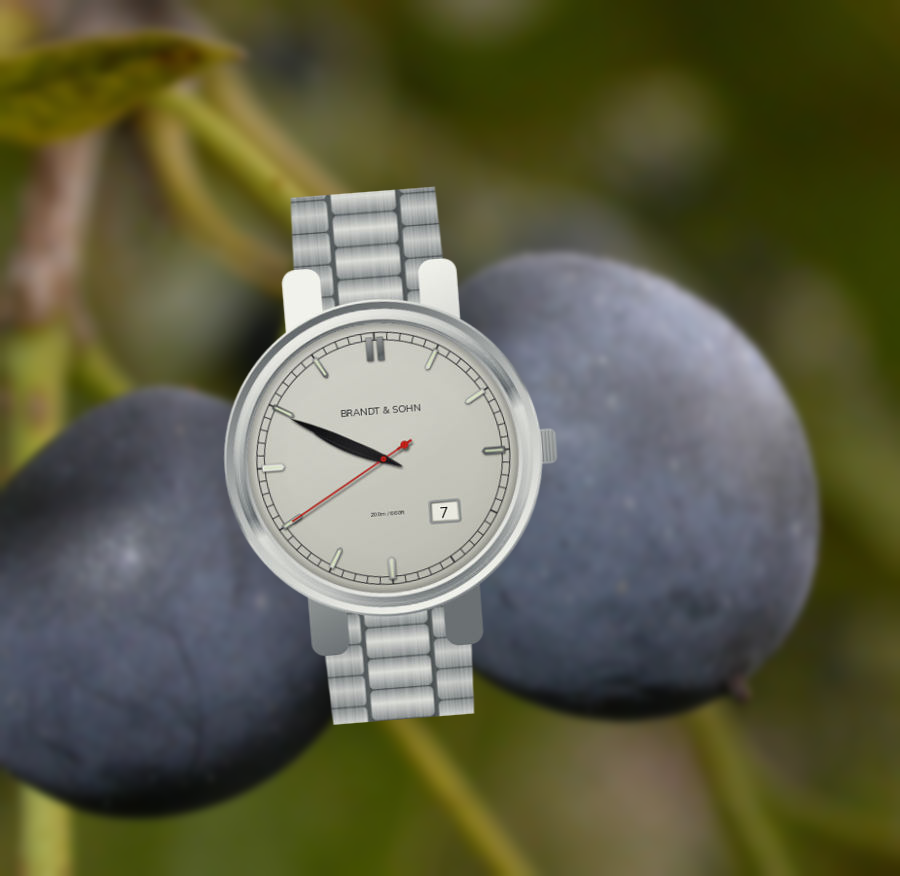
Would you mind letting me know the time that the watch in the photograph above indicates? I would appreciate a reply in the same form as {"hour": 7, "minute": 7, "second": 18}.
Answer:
{"hour": 9, "minute": 49, "second": 40}
